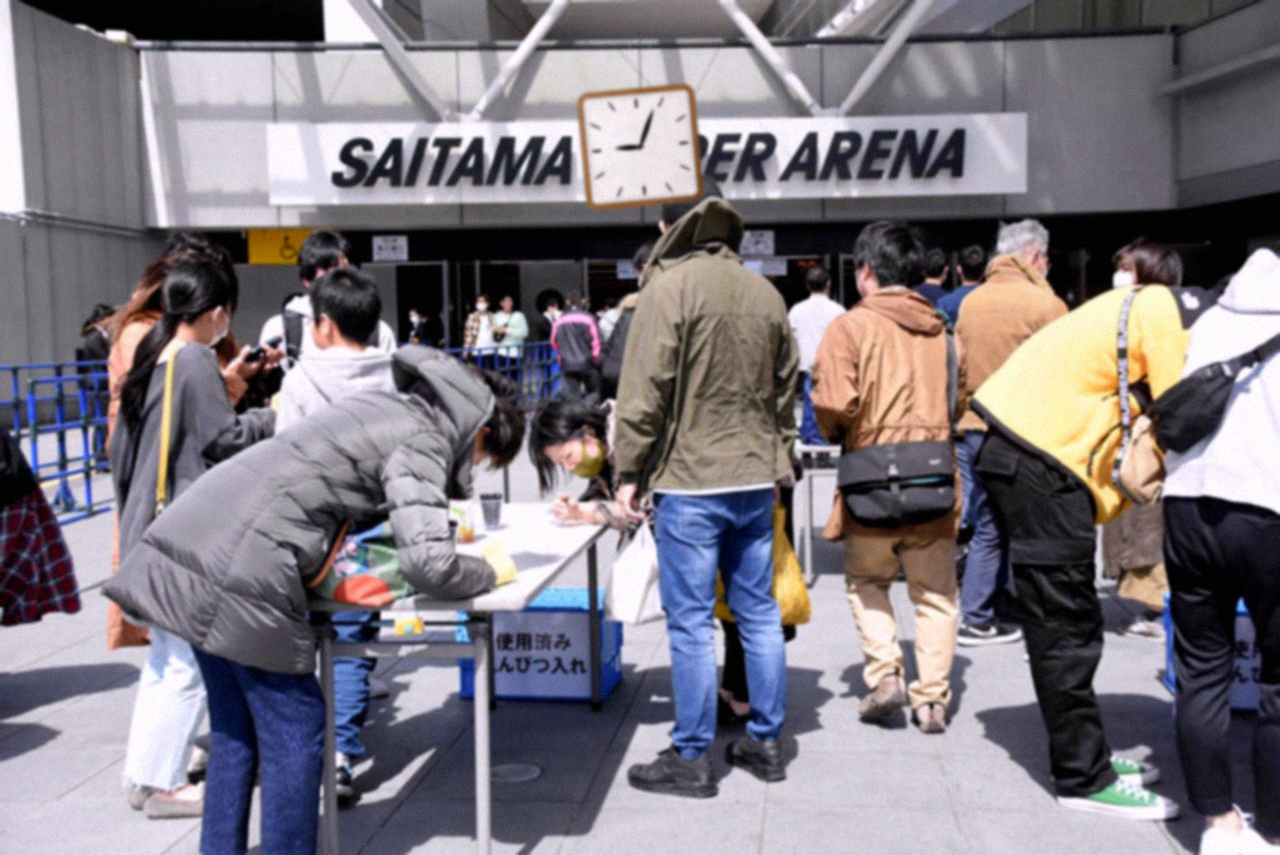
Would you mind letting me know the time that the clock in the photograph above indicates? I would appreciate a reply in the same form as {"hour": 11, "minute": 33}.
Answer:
{"hour": 9, "minute": 4}
